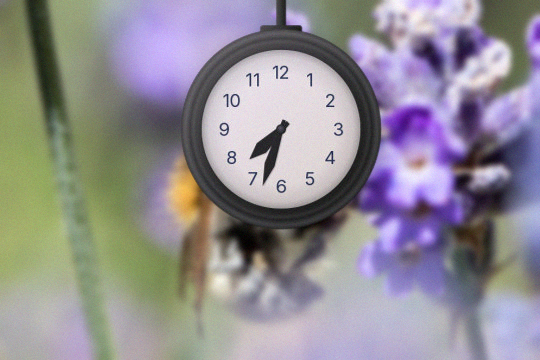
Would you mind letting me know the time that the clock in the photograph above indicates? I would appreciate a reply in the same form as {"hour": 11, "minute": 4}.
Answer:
{"hour": 7, "minute": 33}
